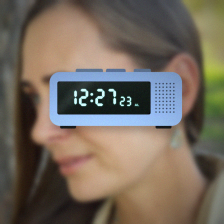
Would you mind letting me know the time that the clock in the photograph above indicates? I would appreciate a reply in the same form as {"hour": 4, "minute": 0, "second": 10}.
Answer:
{"hour": 12, "minute": 27, "second": 23}
